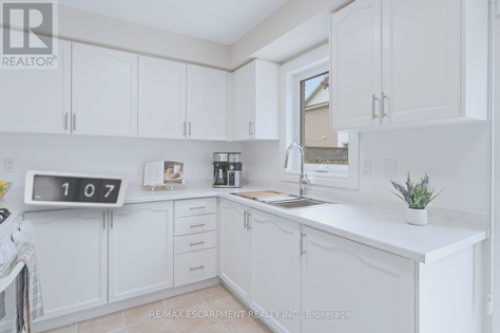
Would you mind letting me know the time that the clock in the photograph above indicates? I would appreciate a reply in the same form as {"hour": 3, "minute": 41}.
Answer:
{"hour": 1, "minute": 7}
